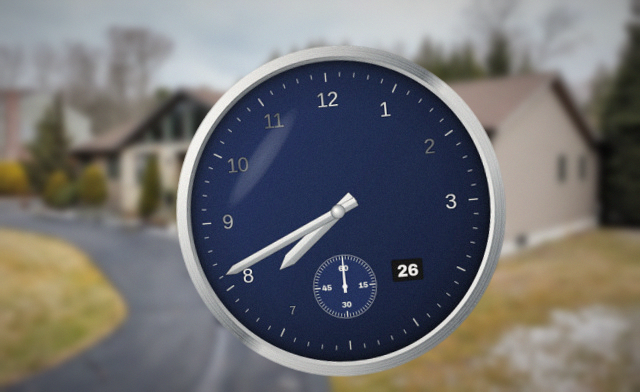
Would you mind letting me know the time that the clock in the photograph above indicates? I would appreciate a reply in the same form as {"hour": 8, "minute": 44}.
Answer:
{"hour": 7, "minute": 41}
